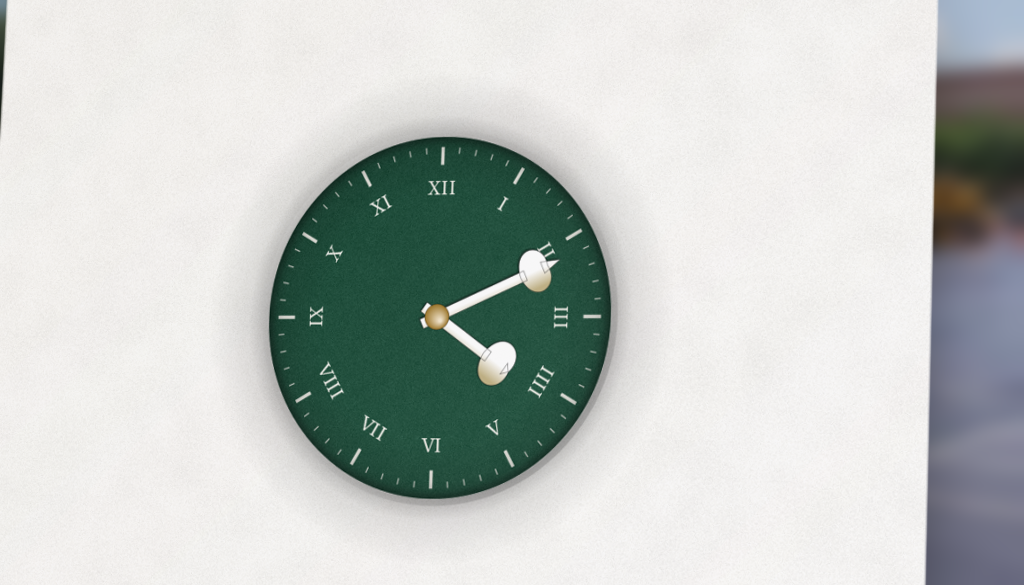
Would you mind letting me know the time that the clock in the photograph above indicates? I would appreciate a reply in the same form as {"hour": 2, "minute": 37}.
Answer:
{"hour": 4, "minute": 11}
